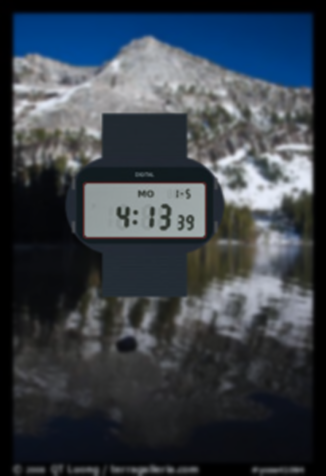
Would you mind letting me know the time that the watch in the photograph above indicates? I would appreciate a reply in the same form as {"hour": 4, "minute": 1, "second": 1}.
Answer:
{"hour": 4, "minute": 13, "second": 39}
